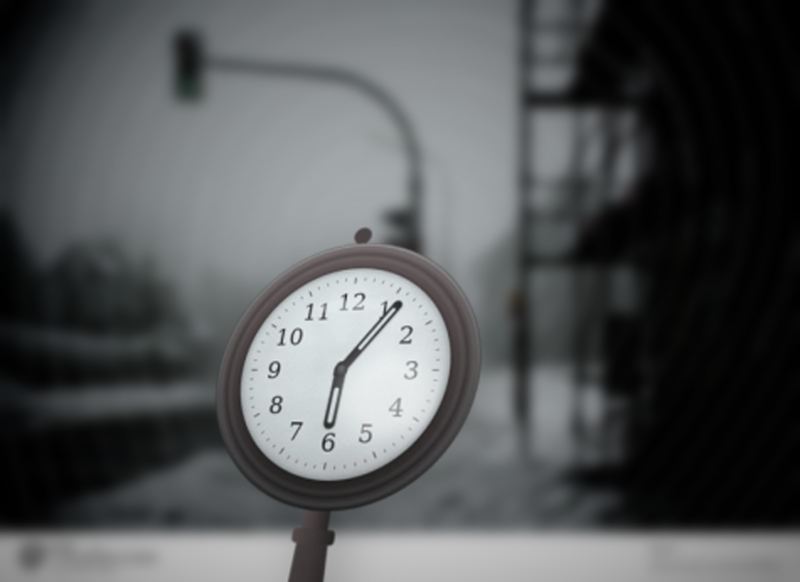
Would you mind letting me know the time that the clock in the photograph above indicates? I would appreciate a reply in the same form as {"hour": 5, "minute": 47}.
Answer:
{"hour": 6, "minute": 6}
